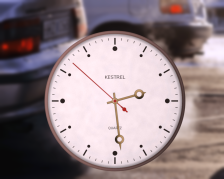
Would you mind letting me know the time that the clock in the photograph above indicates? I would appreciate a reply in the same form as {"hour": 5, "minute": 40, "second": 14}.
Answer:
{"hour": 2, "minute": 28, "second": 52}
